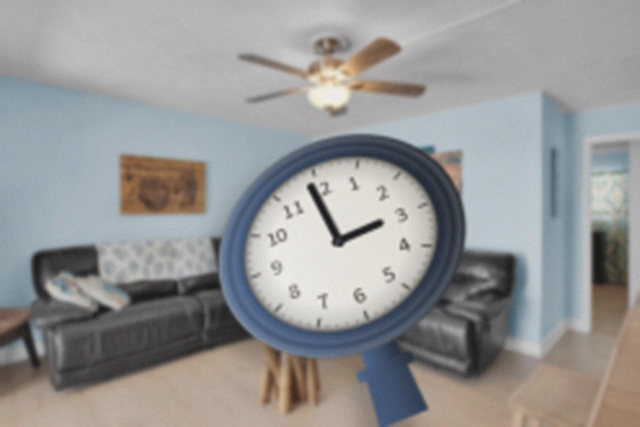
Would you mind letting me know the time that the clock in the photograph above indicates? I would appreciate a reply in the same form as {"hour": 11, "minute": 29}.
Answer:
{"hour": 2, "minute": 59}
